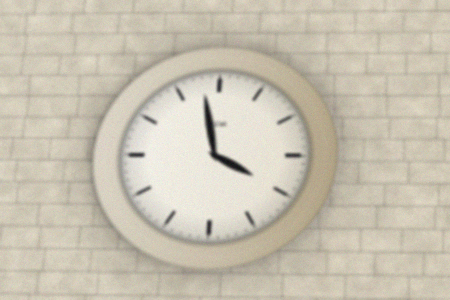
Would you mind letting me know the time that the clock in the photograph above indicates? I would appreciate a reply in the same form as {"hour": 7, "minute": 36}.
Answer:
{"hour": 3, "minute": 58}
